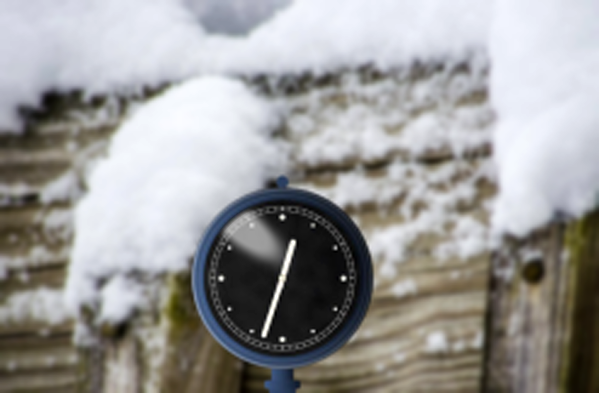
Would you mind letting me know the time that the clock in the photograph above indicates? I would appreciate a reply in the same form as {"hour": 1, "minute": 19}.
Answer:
{"hour": 12, "minute": 33}
